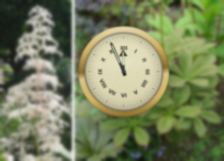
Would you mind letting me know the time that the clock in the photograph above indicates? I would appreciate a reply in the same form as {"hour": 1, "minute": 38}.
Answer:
{"hour": 11, "minute": 56}
